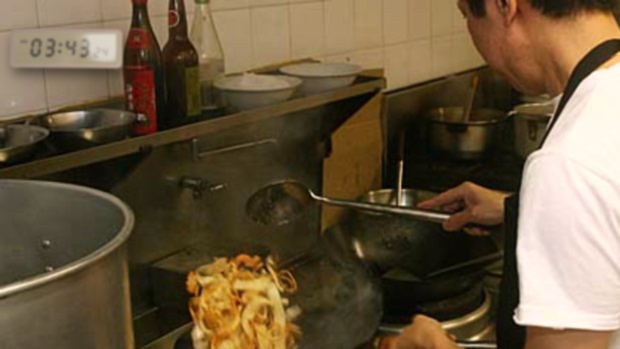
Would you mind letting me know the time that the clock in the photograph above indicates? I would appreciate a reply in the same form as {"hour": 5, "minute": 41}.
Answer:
{"hour": 3, "minute": 43}
